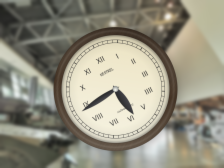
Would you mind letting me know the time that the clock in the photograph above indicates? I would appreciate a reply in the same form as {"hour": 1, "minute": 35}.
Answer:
{"hour": 5, "minute": 44}
